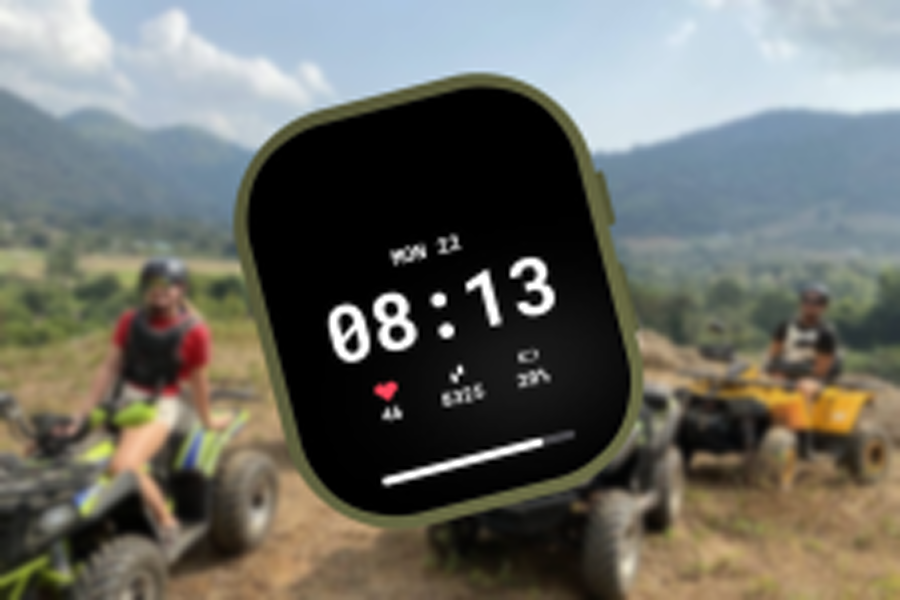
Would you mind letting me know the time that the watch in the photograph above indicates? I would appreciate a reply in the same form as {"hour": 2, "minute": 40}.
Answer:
{"hour": 8, "minute": 13}
